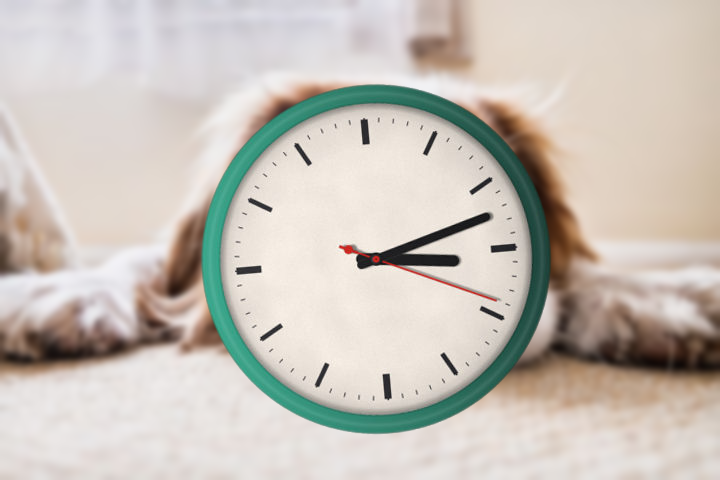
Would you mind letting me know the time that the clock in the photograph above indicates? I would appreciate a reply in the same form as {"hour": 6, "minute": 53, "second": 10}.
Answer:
{"hour": 3, "minute": 12, "second": 19}
